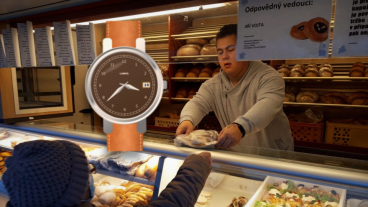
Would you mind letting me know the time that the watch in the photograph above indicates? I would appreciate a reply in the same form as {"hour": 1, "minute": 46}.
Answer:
{"hour": 3, "minute": 38}
